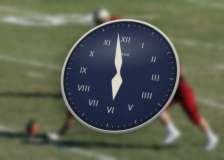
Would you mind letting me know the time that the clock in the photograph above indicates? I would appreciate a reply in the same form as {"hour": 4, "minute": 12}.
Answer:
{"hour": 5, "minute": 58}
